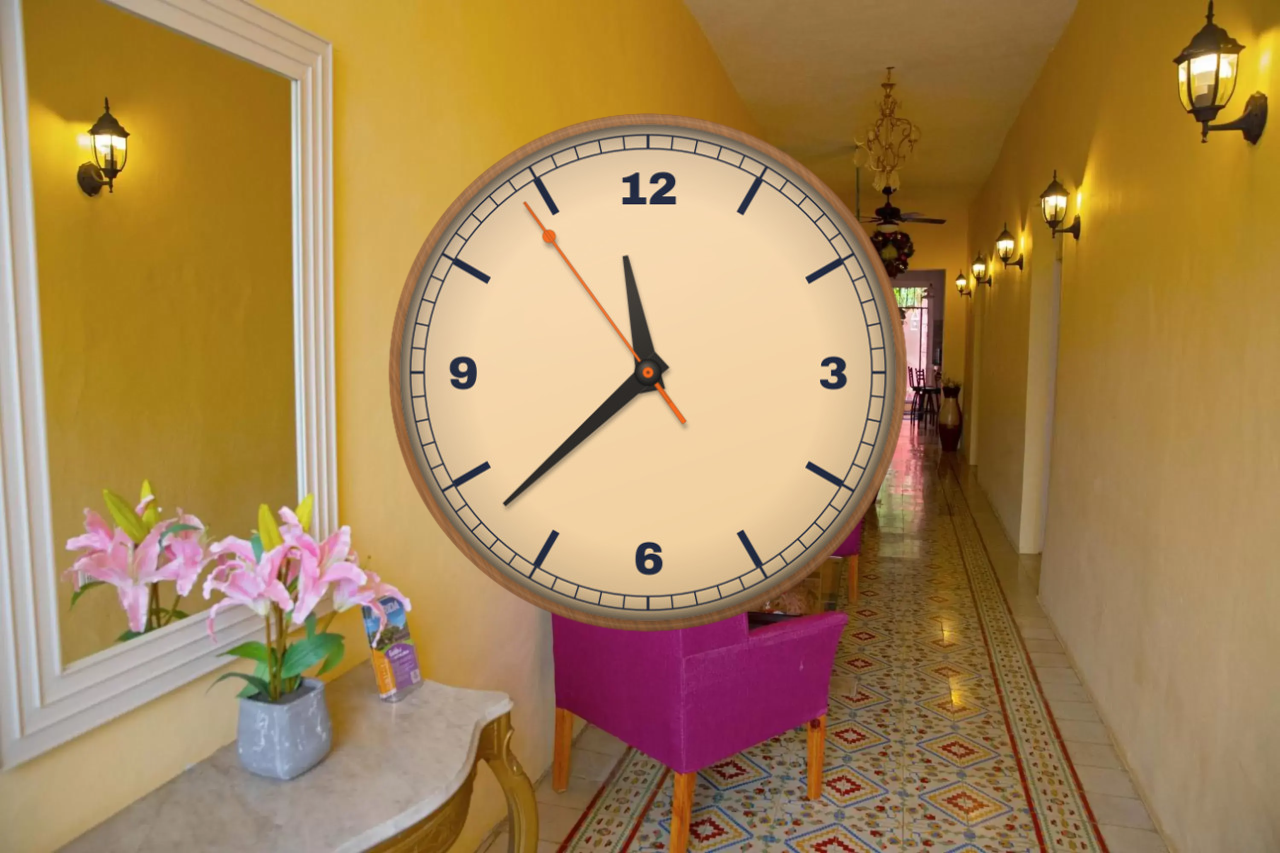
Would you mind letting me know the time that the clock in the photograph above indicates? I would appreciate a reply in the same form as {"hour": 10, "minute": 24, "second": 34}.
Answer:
{"hour": 11, "minute": 37, "second": 54}
